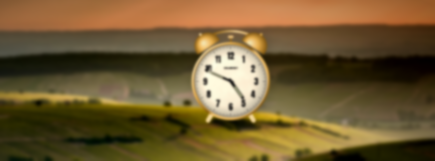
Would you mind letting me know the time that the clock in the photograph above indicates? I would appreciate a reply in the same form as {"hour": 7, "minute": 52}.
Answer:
{"hour": 4, "minute": 49}
